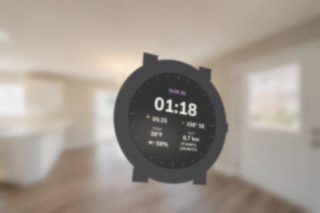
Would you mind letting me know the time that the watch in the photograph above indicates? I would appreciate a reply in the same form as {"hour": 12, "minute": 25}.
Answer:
{"hour": 1, "minute": 18}
